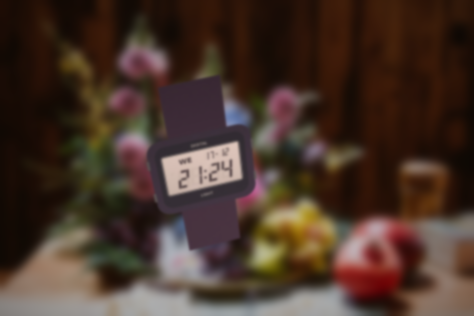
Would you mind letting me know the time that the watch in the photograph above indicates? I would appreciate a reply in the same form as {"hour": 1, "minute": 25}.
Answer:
{"hour": 21, "minute": 24}
